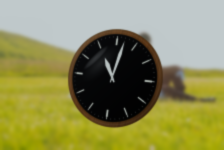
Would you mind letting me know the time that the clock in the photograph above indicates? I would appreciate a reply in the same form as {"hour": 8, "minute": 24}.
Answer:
{"hour": 11, "minute": 2}
